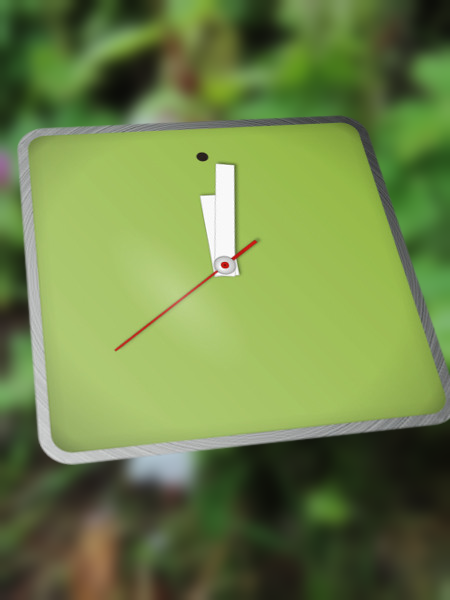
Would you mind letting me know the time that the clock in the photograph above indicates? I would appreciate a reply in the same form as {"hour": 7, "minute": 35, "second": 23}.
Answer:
{"hour": 12, "minute": 1, "second": 39}
